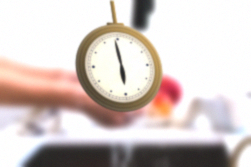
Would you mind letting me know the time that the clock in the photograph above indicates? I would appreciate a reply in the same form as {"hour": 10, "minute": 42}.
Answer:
{"hour": 5, "minute": 59}
